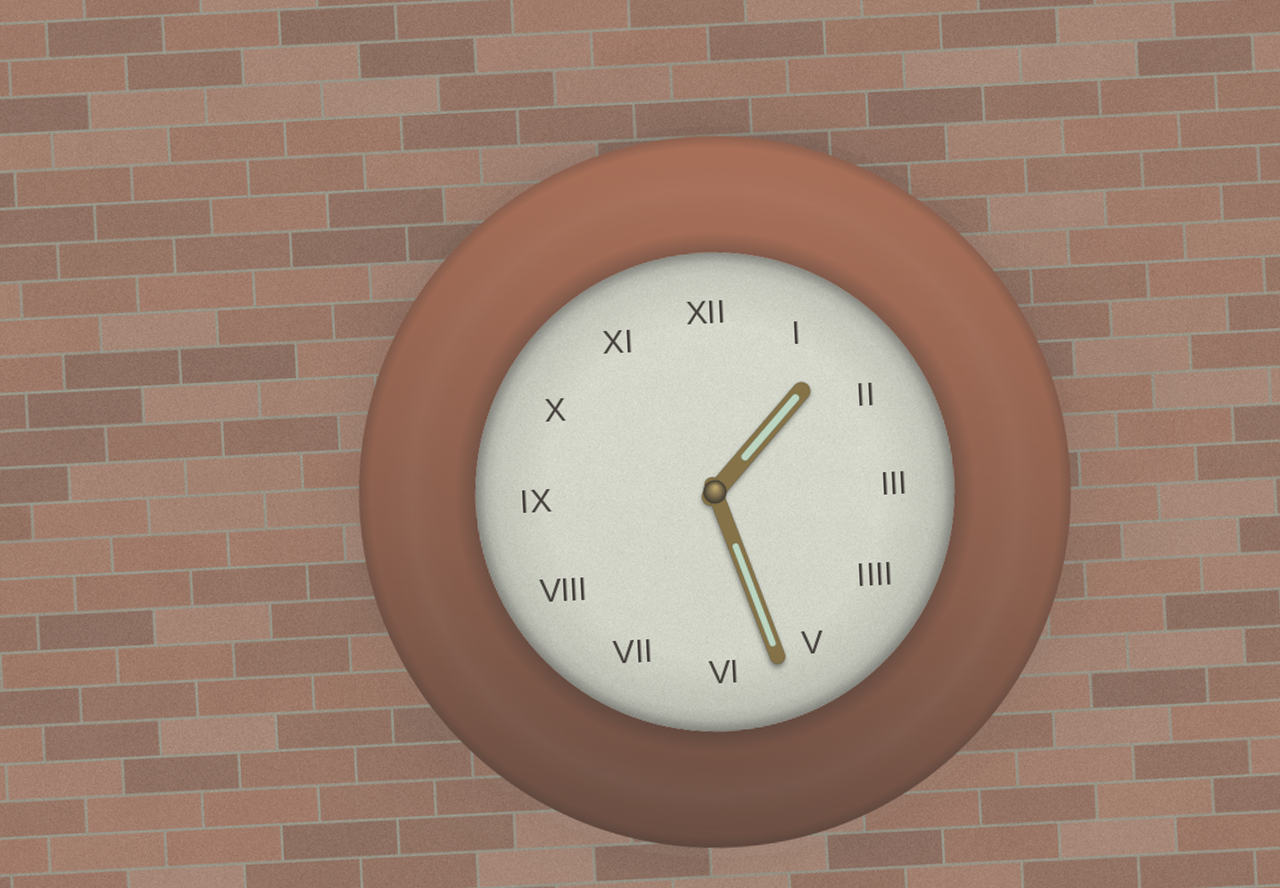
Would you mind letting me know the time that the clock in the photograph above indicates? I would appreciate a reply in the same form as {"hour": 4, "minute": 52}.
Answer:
{"hour": 1, "minute": 27}
